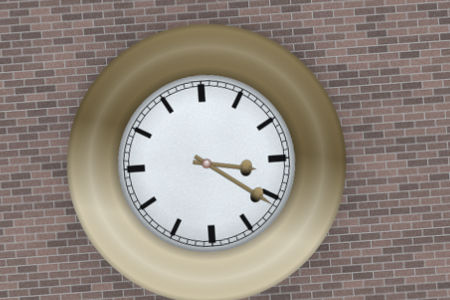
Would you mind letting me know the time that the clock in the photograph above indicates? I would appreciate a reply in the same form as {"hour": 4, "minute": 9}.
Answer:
{"hour": 3, "minute": 21}
